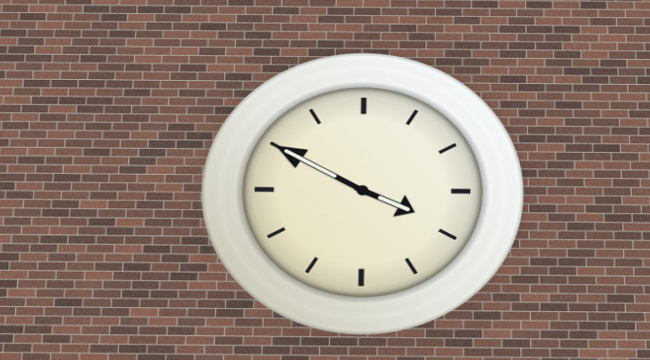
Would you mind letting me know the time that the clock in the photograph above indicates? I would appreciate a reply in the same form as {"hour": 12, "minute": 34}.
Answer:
{"hour": 3, "minute": 50}
